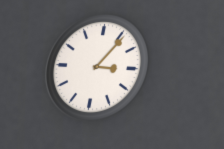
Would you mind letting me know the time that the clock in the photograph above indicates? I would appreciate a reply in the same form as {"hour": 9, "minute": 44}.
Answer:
{"hour": 3, "minute": 6}
